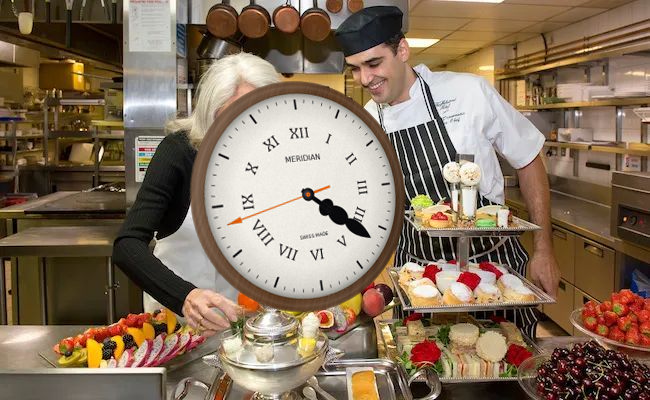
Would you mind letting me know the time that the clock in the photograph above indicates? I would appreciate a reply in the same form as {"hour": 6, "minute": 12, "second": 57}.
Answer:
{"hour": 4, "minute": 21, "second": 43}
